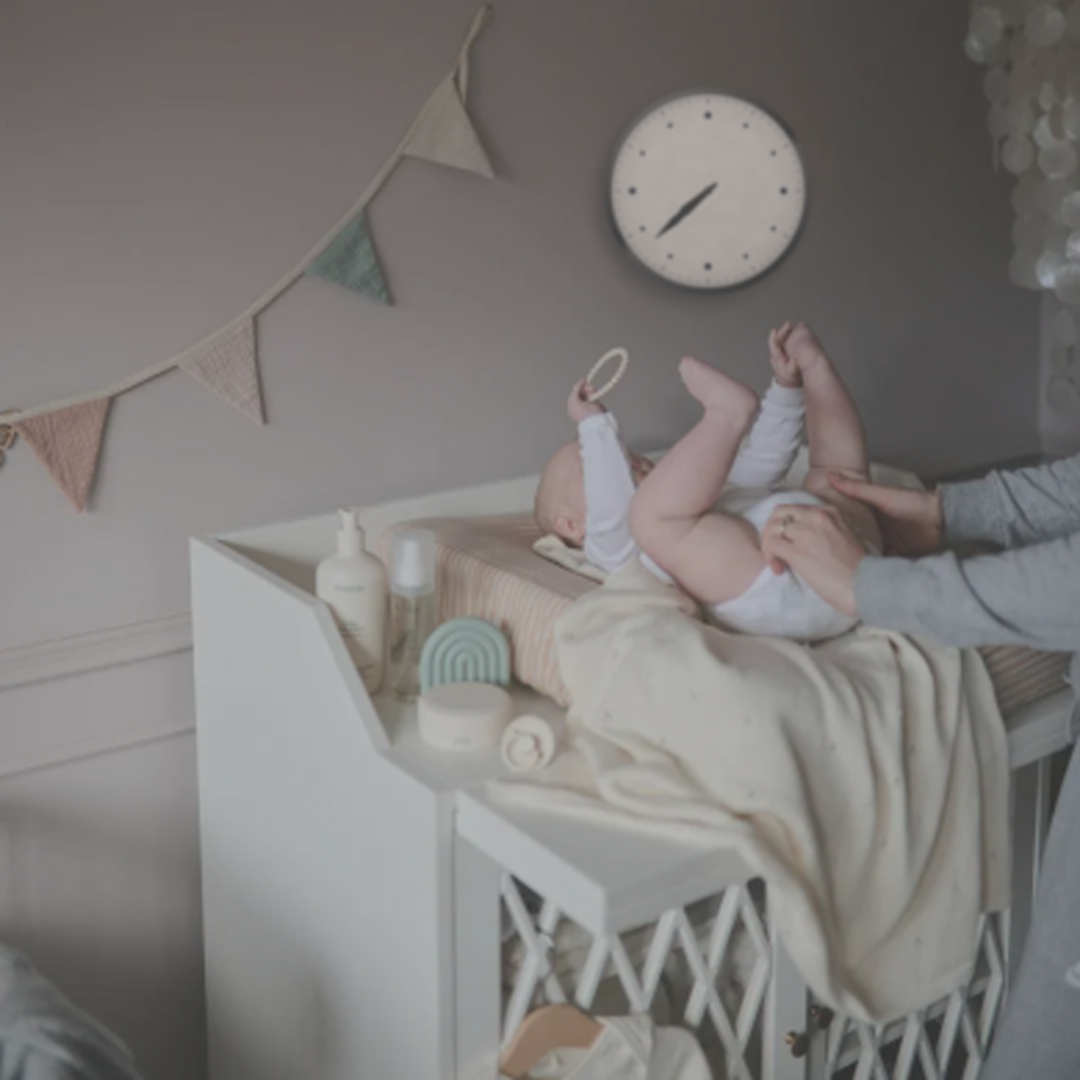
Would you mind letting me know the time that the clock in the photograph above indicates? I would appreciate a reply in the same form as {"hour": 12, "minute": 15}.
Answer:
{"hour": 7, "minute": 38}
